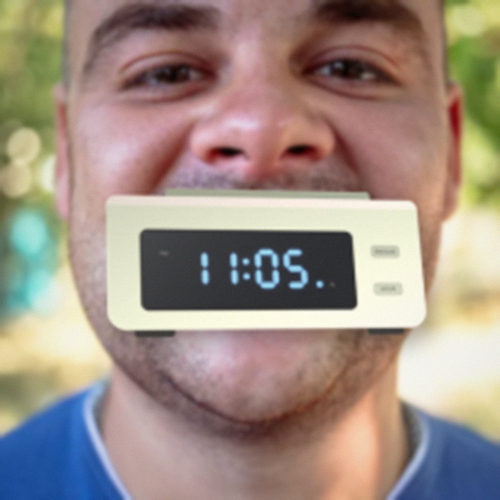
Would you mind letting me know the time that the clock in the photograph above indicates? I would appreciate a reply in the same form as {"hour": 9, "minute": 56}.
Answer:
{"hour": 11, "minute": 5}
